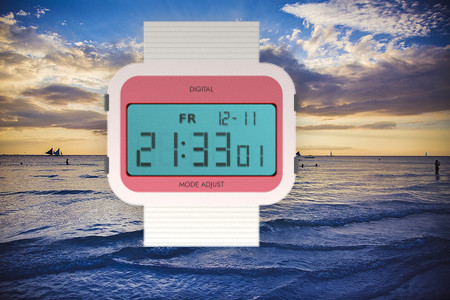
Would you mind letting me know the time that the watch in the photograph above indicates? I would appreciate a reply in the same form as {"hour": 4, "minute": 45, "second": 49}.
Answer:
{"hour": 21, "minute": 33, "second": 1}
